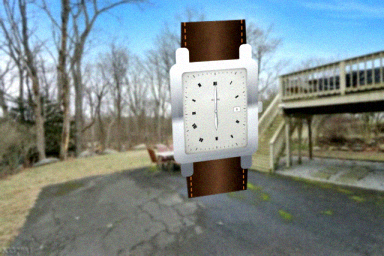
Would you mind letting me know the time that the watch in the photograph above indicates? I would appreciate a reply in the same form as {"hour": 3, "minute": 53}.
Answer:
{"hour": 6, "minute": 0}
